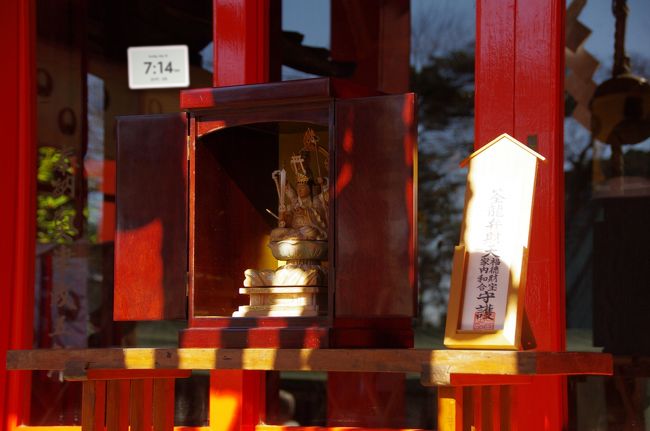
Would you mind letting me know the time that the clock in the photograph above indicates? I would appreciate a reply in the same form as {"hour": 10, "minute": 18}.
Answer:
{"hour": 7, "minute": 14}
